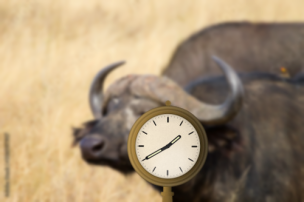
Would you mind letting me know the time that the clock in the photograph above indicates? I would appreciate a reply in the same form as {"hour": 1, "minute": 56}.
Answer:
{"hour": 1, "minute": 40}
